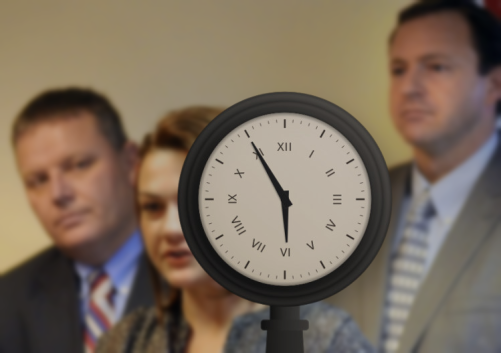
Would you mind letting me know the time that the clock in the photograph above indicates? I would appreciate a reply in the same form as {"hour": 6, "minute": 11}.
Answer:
{"hour": 5, "minute": 55}
